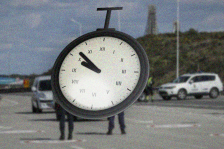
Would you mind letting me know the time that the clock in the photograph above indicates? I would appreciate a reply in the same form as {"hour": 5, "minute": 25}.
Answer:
{"hour": 9, "minute": 52}
